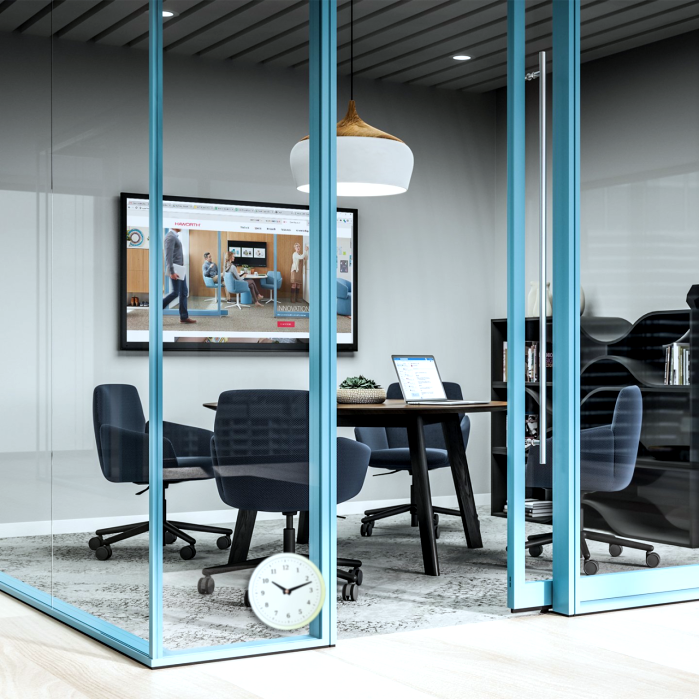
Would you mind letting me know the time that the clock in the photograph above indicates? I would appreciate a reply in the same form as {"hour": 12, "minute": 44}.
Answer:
{"hour": 10, "minute": 12}
